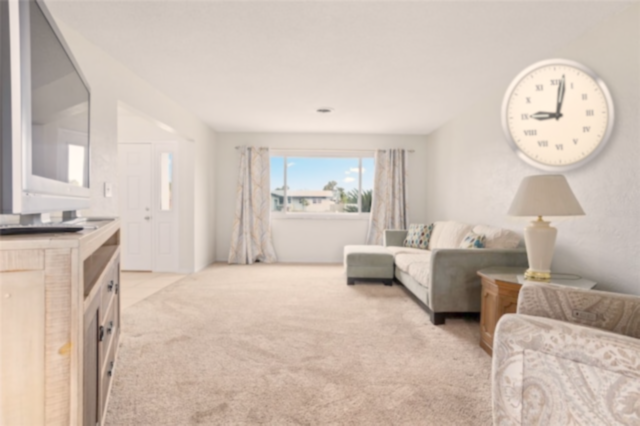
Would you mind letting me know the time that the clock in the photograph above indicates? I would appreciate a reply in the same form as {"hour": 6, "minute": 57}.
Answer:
{"hour": 9, "minute": 2}
